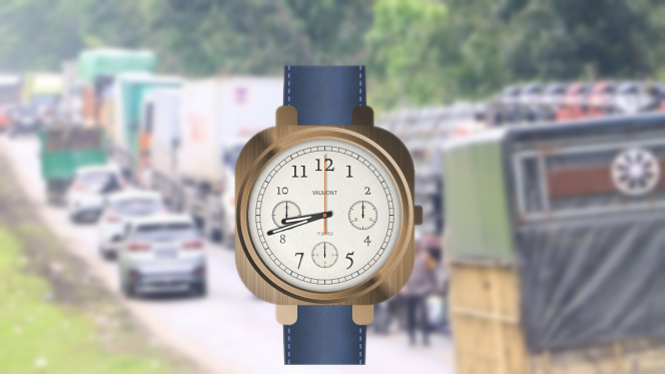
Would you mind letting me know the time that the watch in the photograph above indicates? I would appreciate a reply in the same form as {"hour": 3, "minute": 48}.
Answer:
{"hour": 8, "minute": 42}
